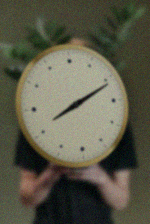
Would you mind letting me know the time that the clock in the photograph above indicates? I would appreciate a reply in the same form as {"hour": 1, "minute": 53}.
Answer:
{"hour": 8, "minute": 11}
